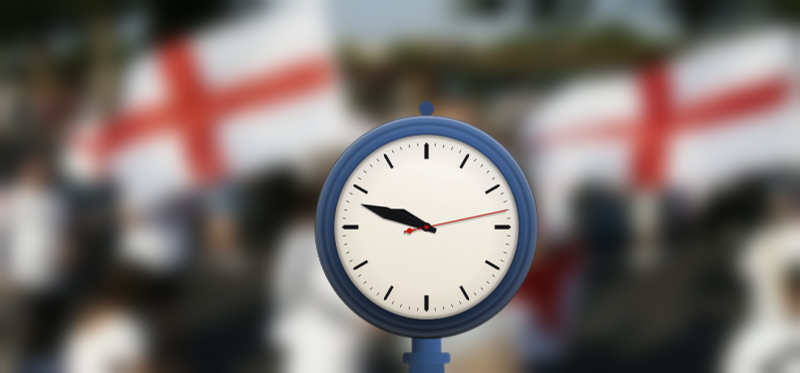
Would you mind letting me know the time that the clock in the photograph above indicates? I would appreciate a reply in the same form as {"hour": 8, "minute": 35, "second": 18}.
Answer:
{"hour": 9, "minute": 48, "second": 13}
